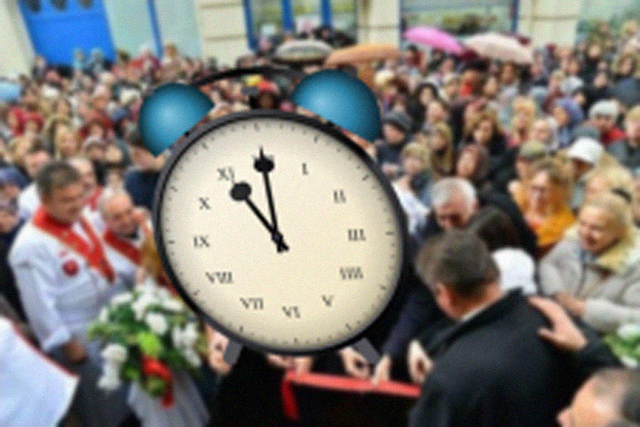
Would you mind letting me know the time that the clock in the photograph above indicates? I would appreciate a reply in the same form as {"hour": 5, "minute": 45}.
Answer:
{"hour": 11, "minute": 0}
